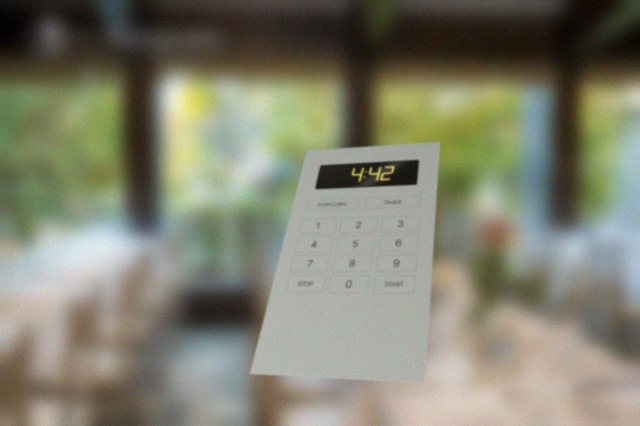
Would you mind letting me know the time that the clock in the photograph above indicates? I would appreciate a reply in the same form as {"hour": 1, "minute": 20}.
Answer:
{"hour": 4, "minute": 42}
